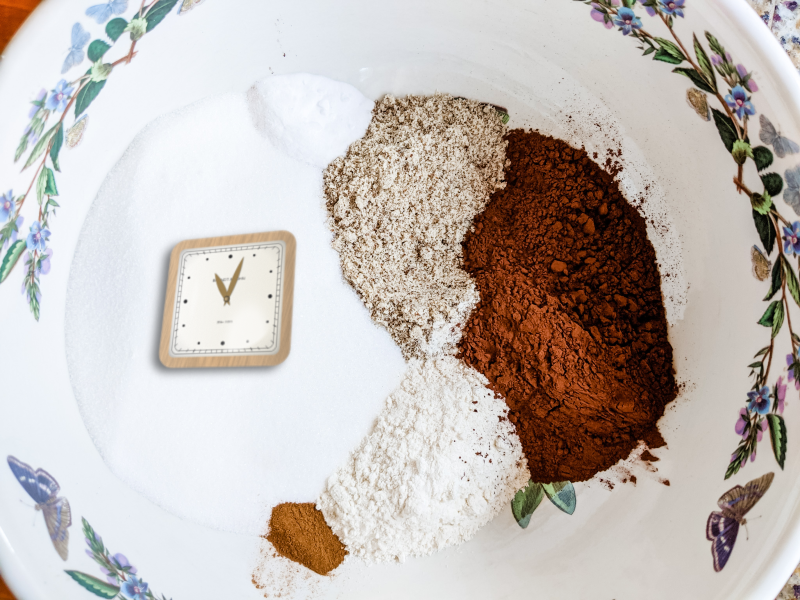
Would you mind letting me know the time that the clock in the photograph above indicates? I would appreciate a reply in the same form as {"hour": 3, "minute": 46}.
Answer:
{"hour": 11, "minute": 3}
